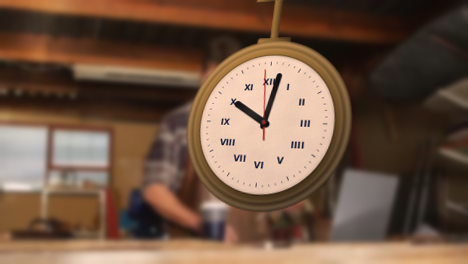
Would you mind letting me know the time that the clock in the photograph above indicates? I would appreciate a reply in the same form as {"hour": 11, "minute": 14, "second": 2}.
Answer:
{"hour": 10, "minute": 1, "second": 59}
